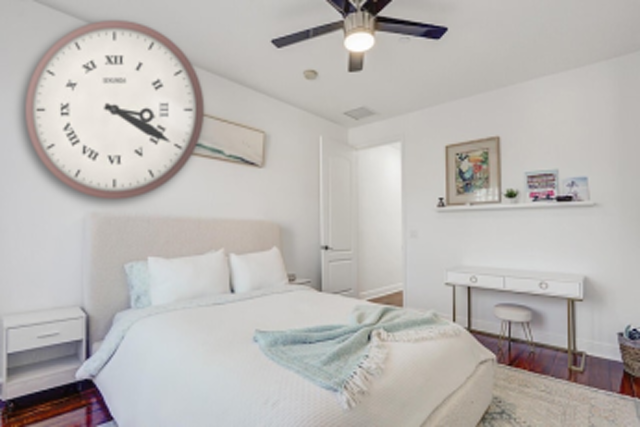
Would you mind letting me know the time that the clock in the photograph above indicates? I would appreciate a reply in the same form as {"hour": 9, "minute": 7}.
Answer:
{"hour": 3, "minute": 20}
